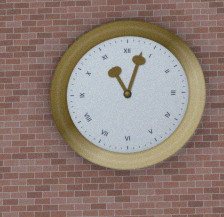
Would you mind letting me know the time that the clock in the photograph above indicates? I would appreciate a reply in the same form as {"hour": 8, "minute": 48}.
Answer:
{"hour": 11, "minute": 3}
